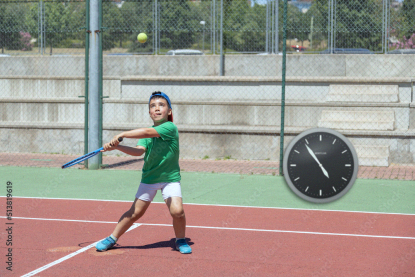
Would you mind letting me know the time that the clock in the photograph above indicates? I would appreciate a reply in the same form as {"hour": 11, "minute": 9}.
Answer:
{"hour": 4, "minute": 54}
